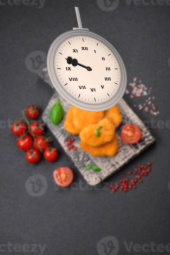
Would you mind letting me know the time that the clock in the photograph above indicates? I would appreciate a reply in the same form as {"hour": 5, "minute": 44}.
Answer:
{"hour": 9, "minute": 49}
